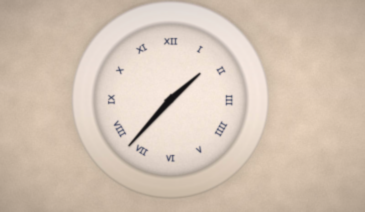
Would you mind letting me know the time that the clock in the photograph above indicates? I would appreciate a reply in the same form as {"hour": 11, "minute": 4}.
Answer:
{"hour": 1, "minute": 37}
